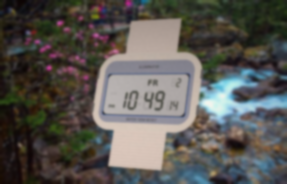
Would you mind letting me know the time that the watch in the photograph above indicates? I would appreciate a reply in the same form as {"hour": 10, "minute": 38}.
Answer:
{"hour": 10, "minute": 49}
